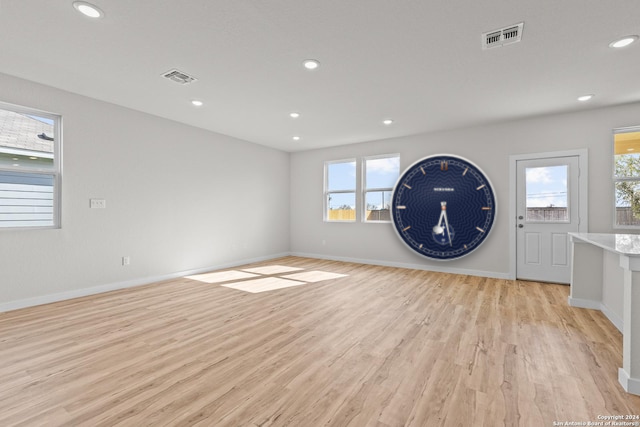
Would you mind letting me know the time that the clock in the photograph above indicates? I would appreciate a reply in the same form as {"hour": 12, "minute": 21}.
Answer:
{"hour": 6, "minute": 28}
